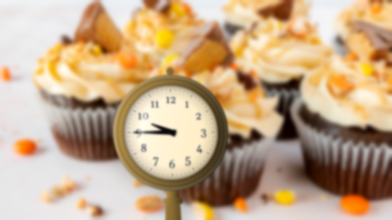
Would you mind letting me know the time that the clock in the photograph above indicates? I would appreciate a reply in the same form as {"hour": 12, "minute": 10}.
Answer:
{"hour": 9, "minute": 45}
